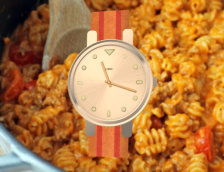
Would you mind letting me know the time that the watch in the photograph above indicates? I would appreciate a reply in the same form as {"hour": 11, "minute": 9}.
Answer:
{"hour": 11, "minute": 18}
